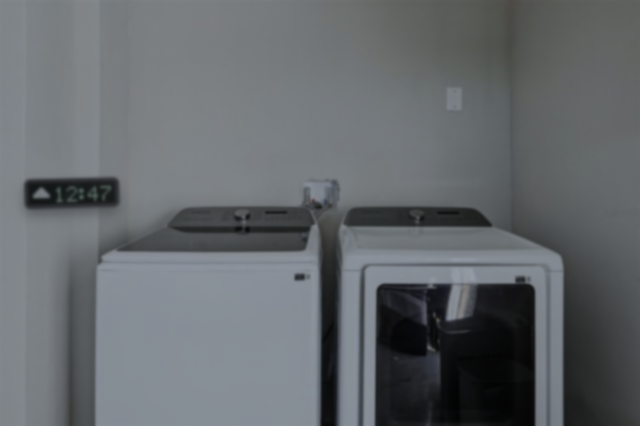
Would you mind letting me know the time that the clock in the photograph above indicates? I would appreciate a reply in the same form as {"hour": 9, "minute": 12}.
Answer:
{"hour": 12, "minute": 47}
